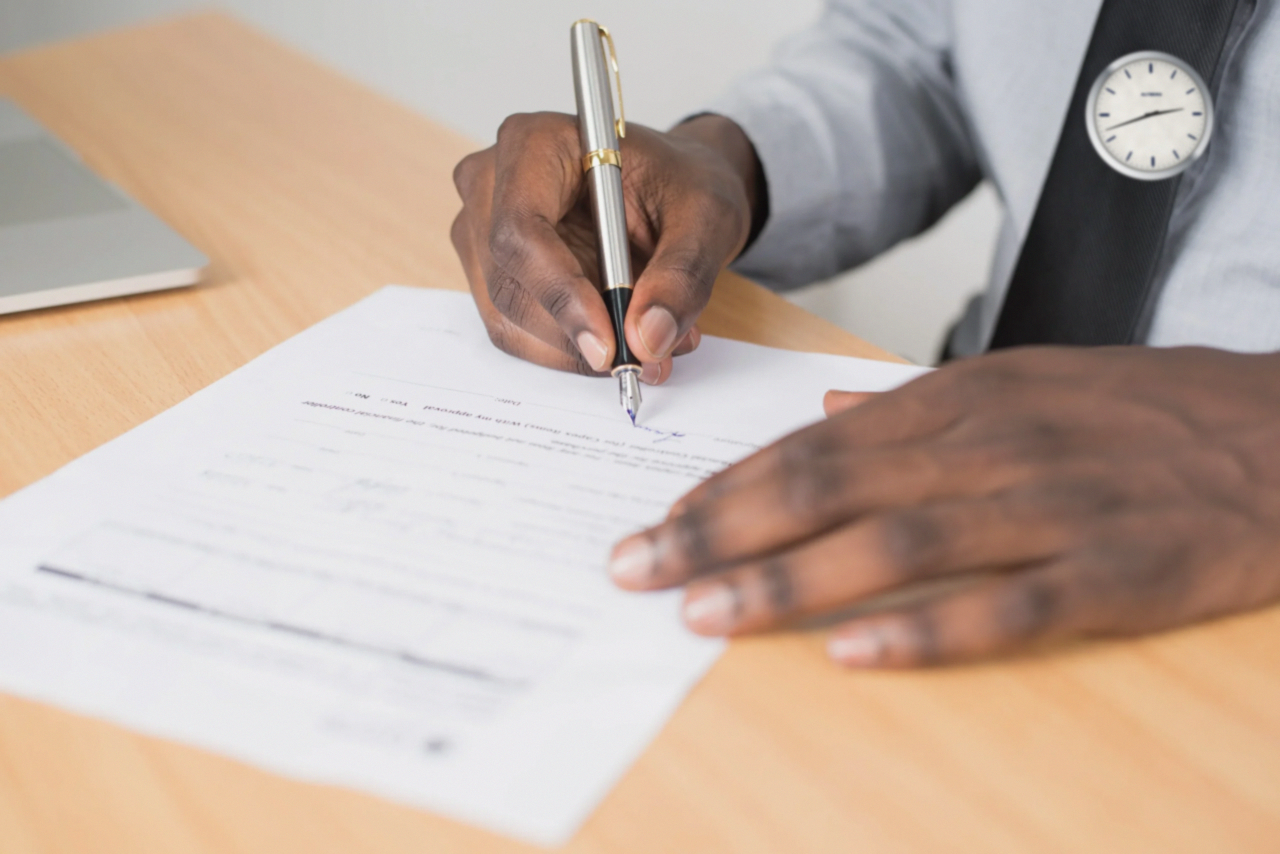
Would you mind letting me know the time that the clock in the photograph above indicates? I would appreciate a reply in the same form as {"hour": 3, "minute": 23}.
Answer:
{"hour": 2, "minute": 42}
